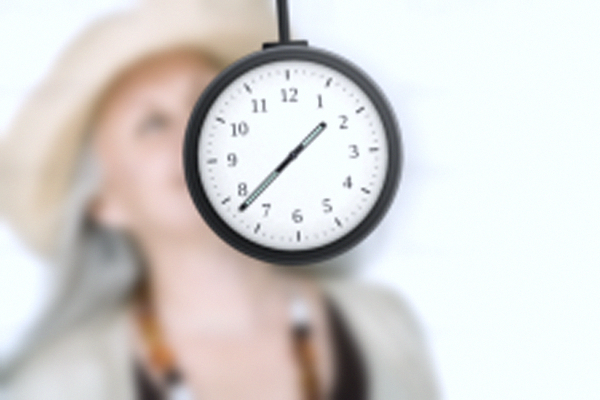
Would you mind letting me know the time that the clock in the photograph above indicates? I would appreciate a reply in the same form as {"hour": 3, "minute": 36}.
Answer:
{"hour": 1, "minute": 38}
